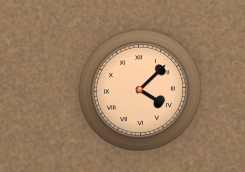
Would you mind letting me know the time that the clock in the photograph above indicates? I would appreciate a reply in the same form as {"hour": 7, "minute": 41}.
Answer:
{"hour": 4, "minute": 8}
